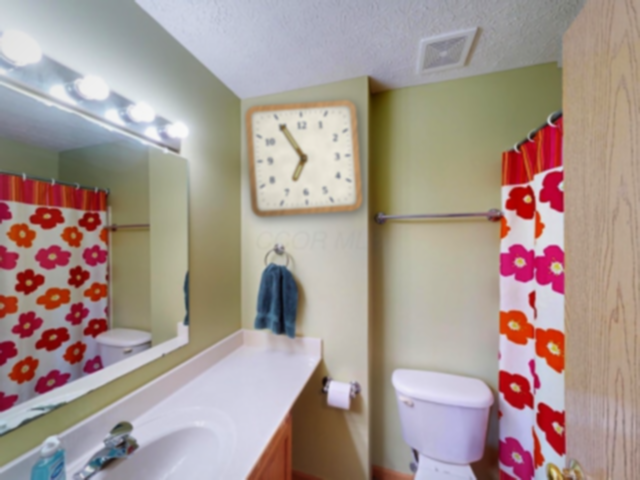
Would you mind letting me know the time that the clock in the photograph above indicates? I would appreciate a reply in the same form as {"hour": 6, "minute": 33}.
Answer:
{"hour": 6, "minute": 55}
